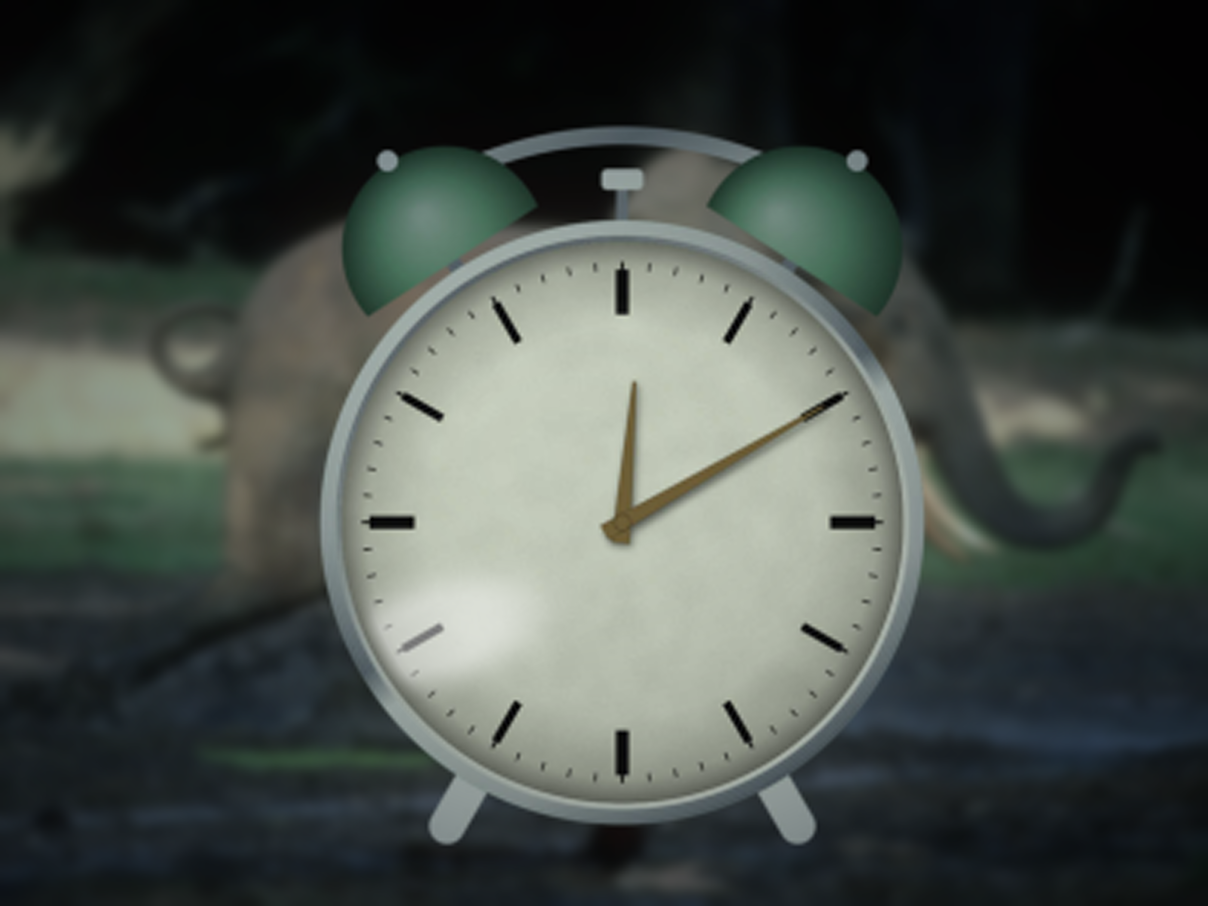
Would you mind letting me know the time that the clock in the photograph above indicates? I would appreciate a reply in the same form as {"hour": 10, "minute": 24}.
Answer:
{"hour": 12, "minute": 10}
